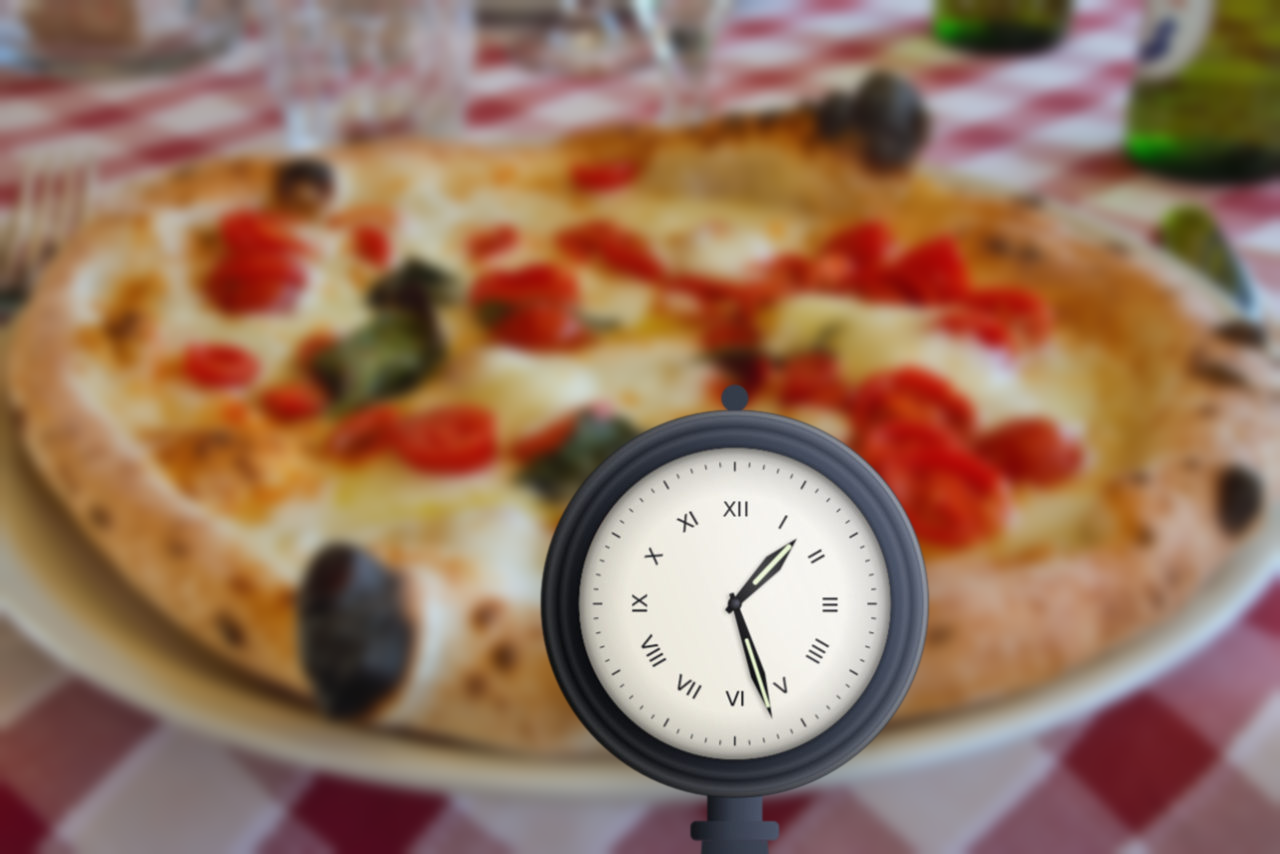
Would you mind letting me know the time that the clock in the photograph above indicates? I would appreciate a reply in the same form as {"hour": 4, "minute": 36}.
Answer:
{"hour": 1, "minute": 27}
